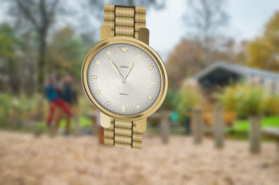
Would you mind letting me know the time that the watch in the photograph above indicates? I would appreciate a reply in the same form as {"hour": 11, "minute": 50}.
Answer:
{"hour": 12, "minute": 54}
